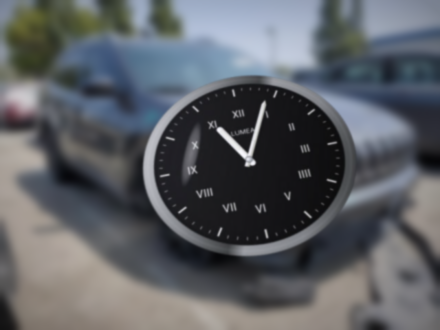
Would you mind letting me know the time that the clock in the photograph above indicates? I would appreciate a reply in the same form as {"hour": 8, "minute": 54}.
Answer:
{"hour": 11, "minute": 4}
